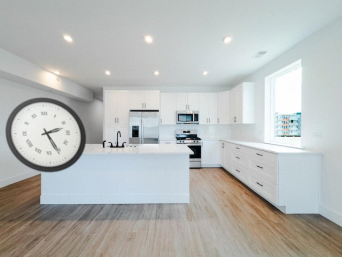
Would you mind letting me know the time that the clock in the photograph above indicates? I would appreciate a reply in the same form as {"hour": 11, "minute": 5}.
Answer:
{"hour": 2, "minute": 26}
